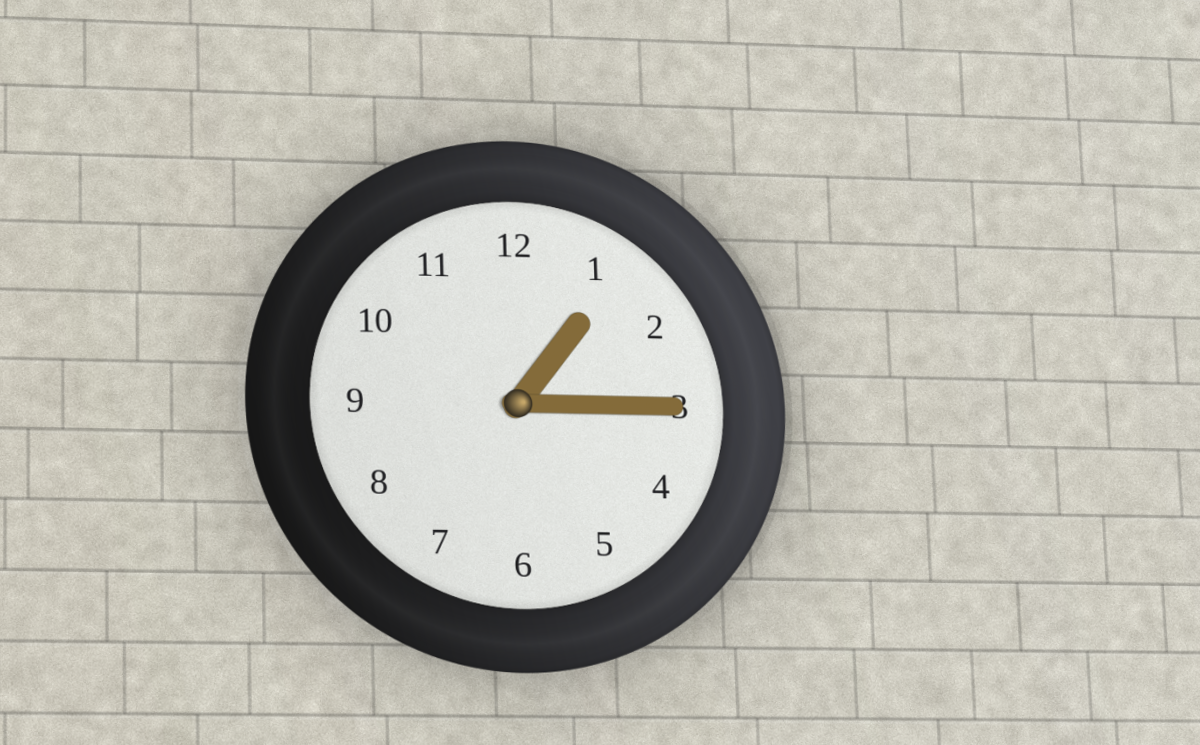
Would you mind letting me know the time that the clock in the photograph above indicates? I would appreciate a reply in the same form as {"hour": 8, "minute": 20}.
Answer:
{"hour": 1, "minute": 15}
